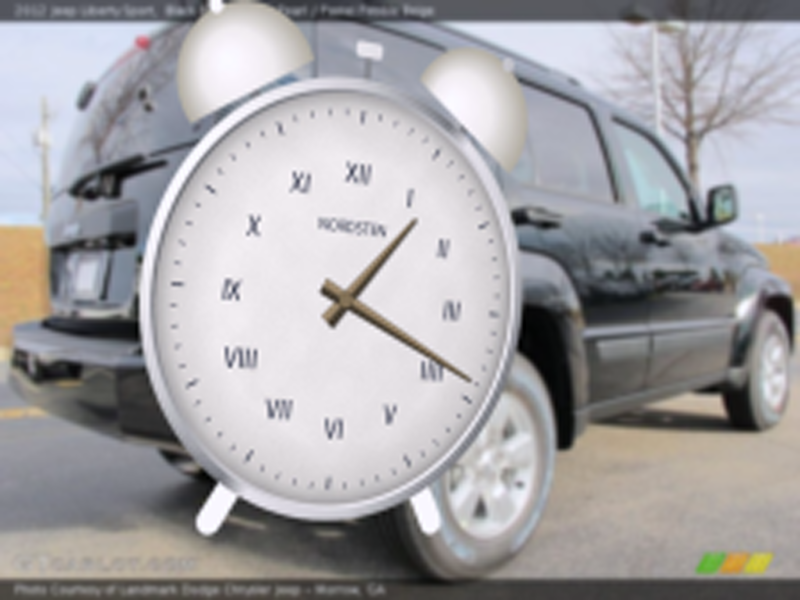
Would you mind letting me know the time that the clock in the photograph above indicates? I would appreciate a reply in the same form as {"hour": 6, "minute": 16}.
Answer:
{"hour": 1, "minute": 19}
